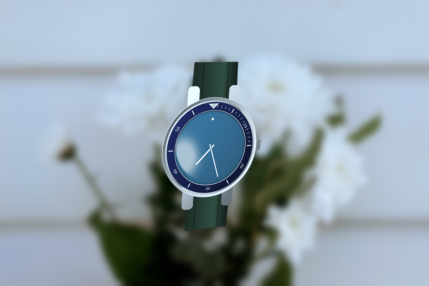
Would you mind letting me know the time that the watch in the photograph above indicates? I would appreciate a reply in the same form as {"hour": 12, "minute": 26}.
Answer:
{"hour": 7, "minute": 27}
